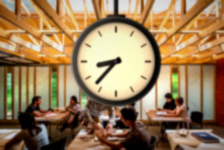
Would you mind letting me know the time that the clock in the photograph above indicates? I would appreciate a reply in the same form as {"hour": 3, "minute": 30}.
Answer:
{"hour": 8, "minute": 37}
